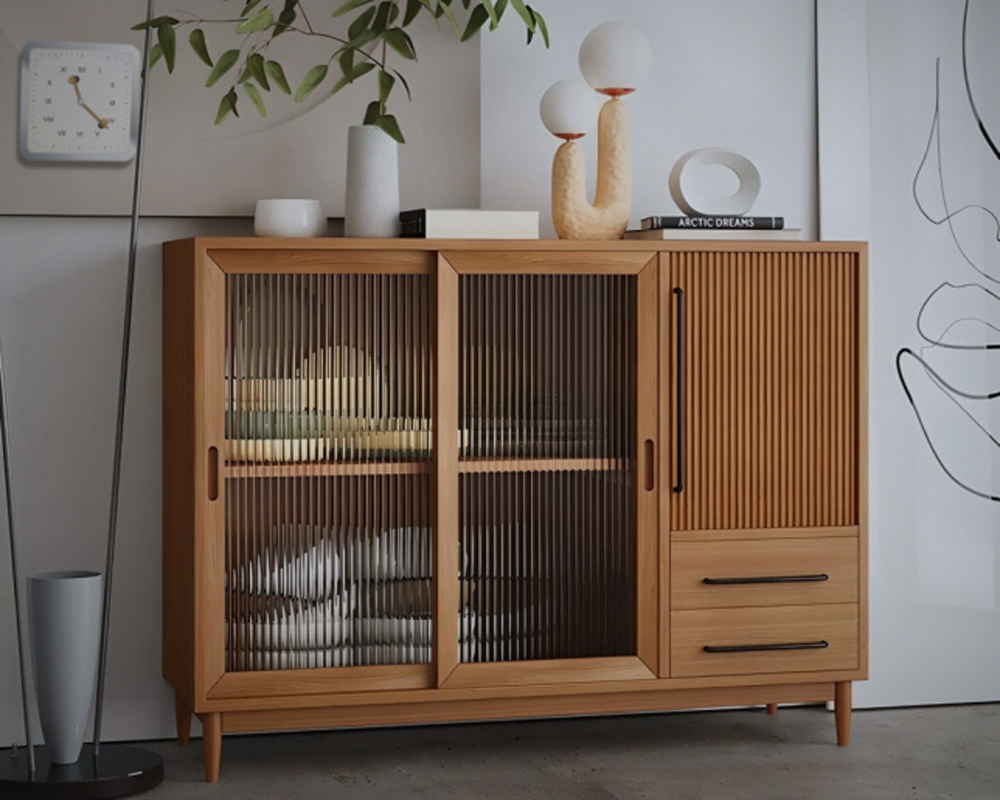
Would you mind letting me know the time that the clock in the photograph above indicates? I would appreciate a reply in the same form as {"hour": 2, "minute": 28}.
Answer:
{"hour": 11, "minute": 22}
